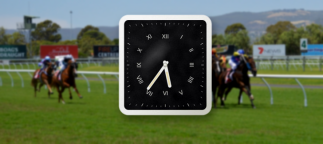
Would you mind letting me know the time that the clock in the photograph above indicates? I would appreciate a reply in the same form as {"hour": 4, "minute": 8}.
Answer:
{"hour": 5, "minute": 36}
